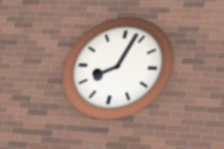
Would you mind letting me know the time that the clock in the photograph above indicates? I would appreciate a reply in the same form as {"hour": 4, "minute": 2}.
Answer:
{"hour": 8, "minute": 3}
